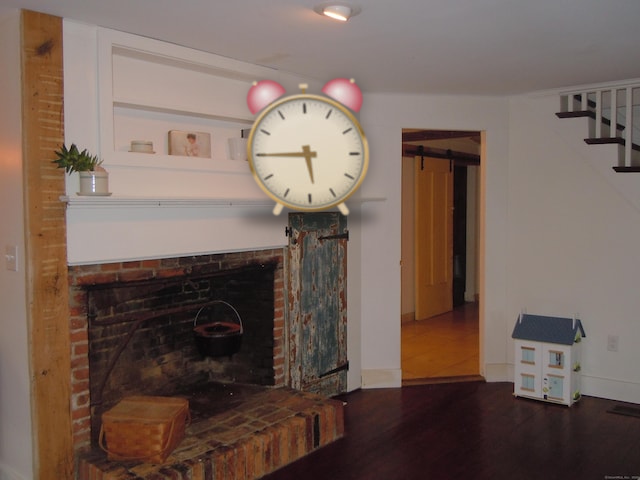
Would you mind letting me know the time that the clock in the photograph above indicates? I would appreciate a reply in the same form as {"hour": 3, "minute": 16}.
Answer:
{"hour": 5, "minute": 45}
